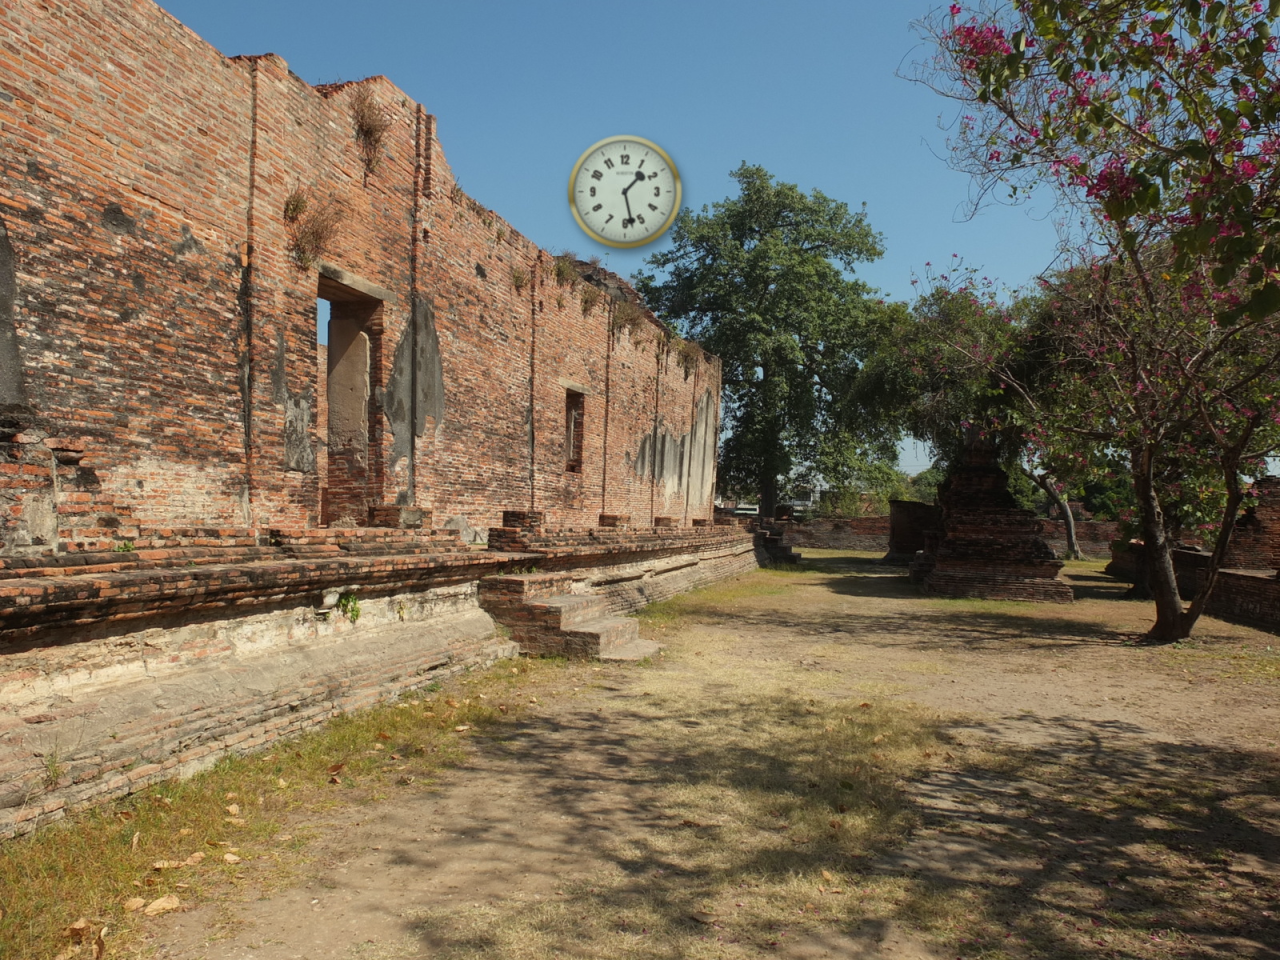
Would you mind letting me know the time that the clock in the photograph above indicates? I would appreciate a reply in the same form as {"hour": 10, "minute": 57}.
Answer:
{"hour": 1, "minute": 28}
